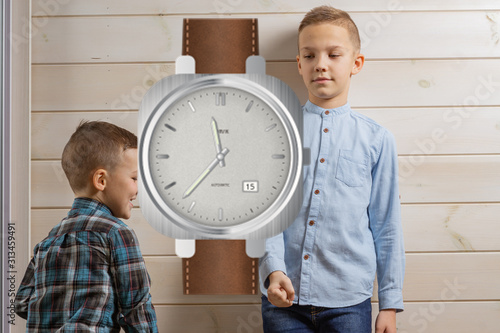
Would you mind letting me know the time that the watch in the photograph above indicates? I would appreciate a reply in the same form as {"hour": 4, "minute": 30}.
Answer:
{"hour": 11, "minute": 37}
